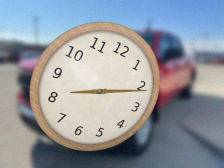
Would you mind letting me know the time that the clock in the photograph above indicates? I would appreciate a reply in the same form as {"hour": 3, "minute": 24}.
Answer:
{"hour": 8, "minute": 11}
